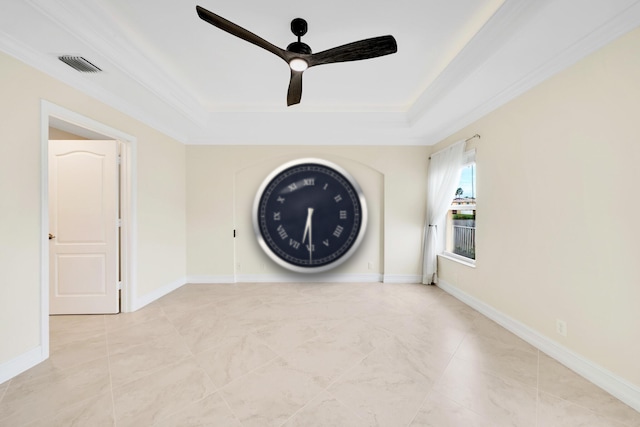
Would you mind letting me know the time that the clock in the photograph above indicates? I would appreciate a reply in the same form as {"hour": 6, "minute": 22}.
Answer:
{"hour": 6, "minute": 30}
